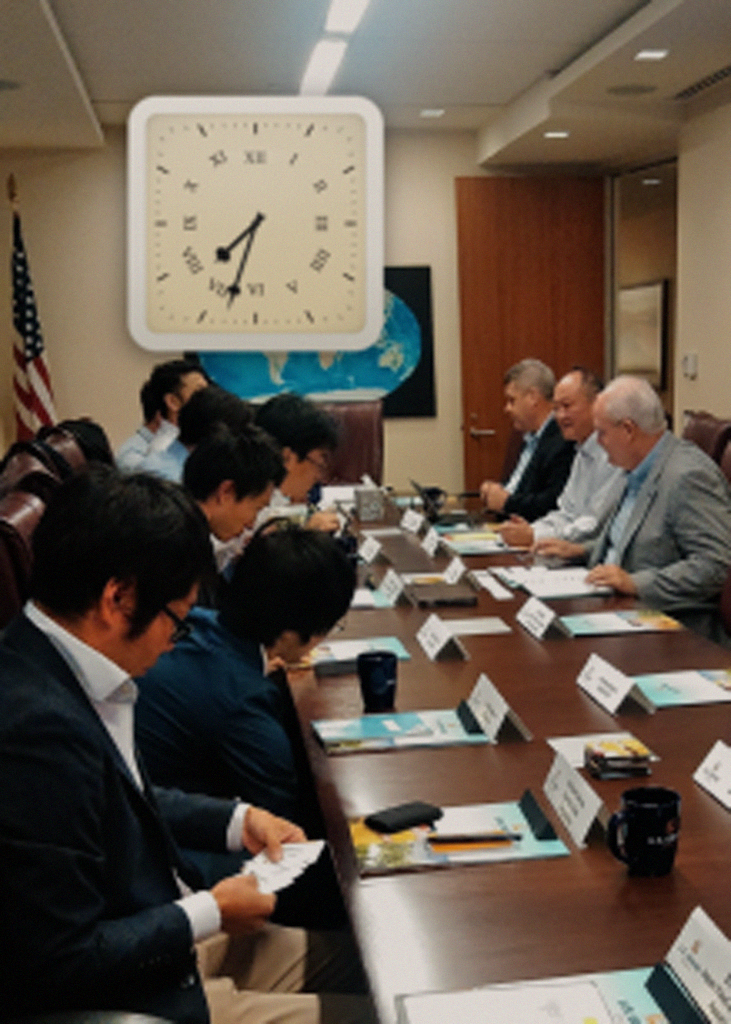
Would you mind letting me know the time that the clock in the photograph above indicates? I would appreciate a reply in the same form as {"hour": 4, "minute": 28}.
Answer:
{"hour": 7, "minute": 33}
